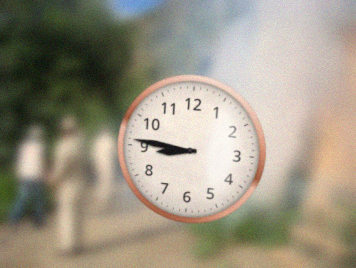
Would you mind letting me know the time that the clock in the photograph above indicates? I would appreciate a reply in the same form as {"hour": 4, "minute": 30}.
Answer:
{"hour": 8, "minute": 46}
